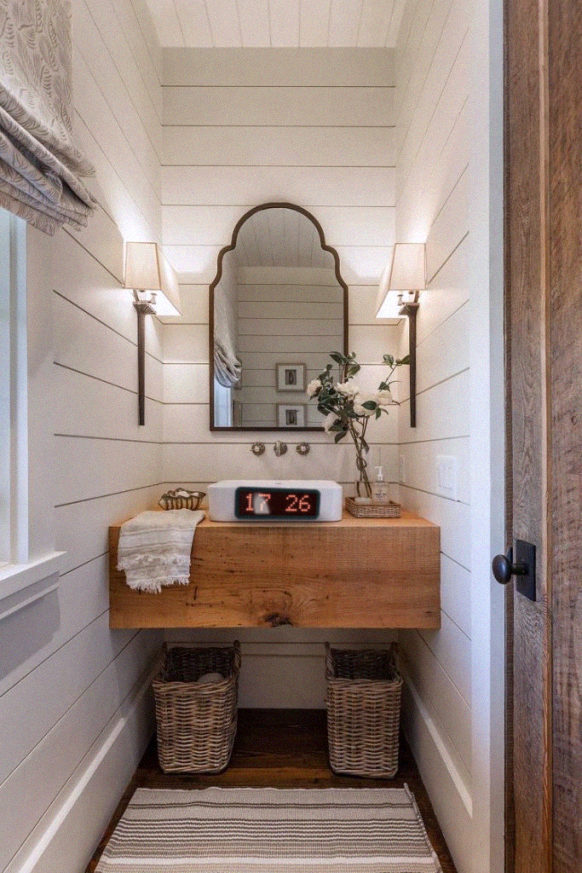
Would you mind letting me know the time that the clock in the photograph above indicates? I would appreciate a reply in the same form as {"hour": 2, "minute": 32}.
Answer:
{"hour": 17, "minute": 26}
